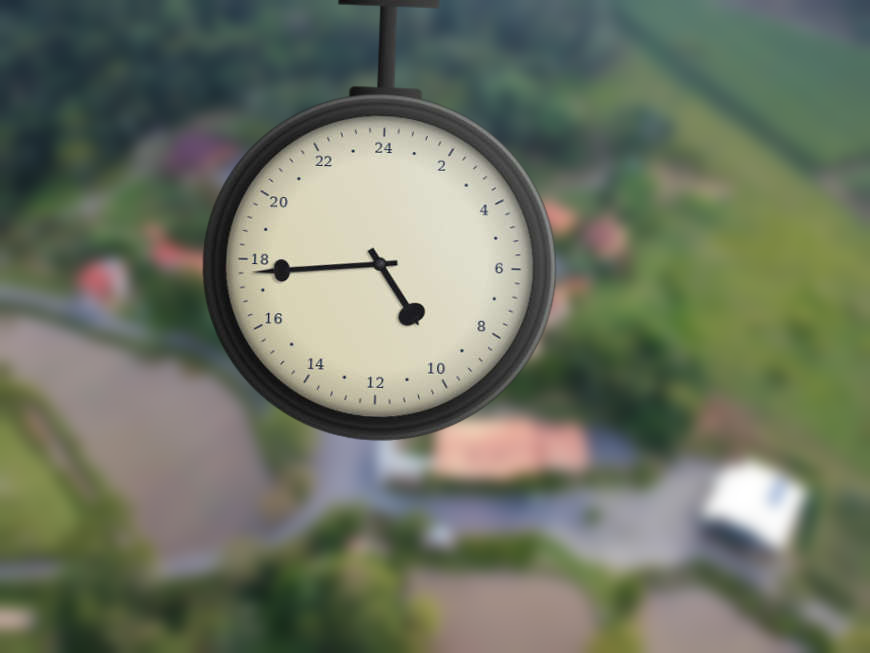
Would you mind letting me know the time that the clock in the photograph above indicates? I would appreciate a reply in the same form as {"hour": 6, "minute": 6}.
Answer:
{"hour": 9, "minute": 44}
